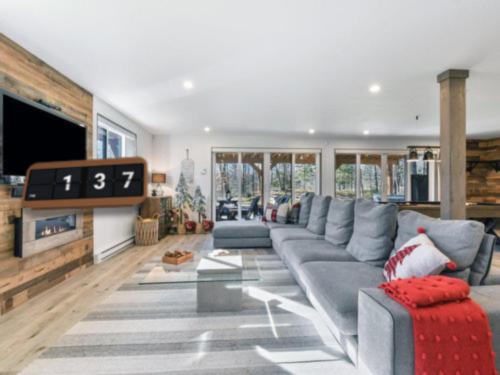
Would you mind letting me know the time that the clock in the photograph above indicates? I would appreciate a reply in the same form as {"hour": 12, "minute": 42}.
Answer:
{"hour": 1, "minute": 37}
